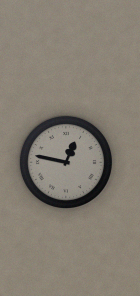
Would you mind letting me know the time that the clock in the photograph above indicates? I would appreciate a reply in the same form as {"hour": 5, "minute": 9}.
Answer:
{"hour": 12, "minute": 47}
